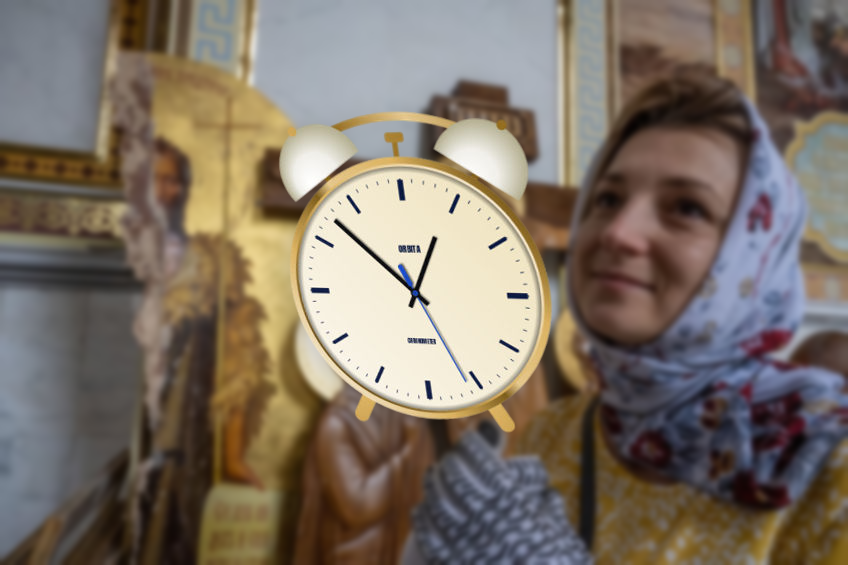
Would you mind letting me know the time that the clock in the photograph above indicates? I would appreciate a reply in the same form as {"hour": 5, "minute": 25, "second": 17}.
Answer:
{"hour": 12, "minute": 52, "second": 26}
